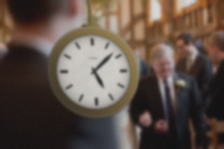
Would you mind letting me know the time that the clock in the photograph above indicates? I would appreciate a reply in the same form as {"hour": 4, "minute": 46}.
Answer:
{"hour": 5, "minute": 8}
